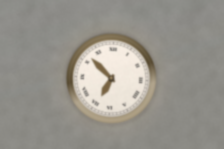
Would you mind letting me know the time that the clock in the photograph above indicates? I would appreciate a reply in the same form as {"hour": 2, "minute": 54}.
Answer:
{"hour": 6, "minute": 52}
